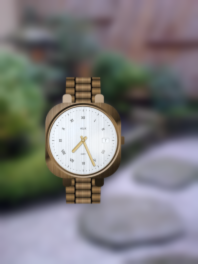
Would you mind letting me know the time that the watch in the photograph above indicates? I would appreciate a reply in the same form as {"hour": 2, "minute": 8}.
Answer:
{"hour": 7, "minute": 26}
